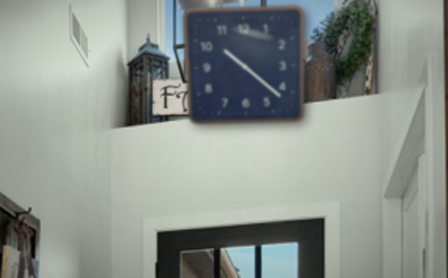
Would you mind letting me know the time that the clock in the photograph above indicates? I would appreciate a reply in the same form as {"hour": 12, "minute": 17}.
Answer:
{"hour": 10, "minute": 22}
